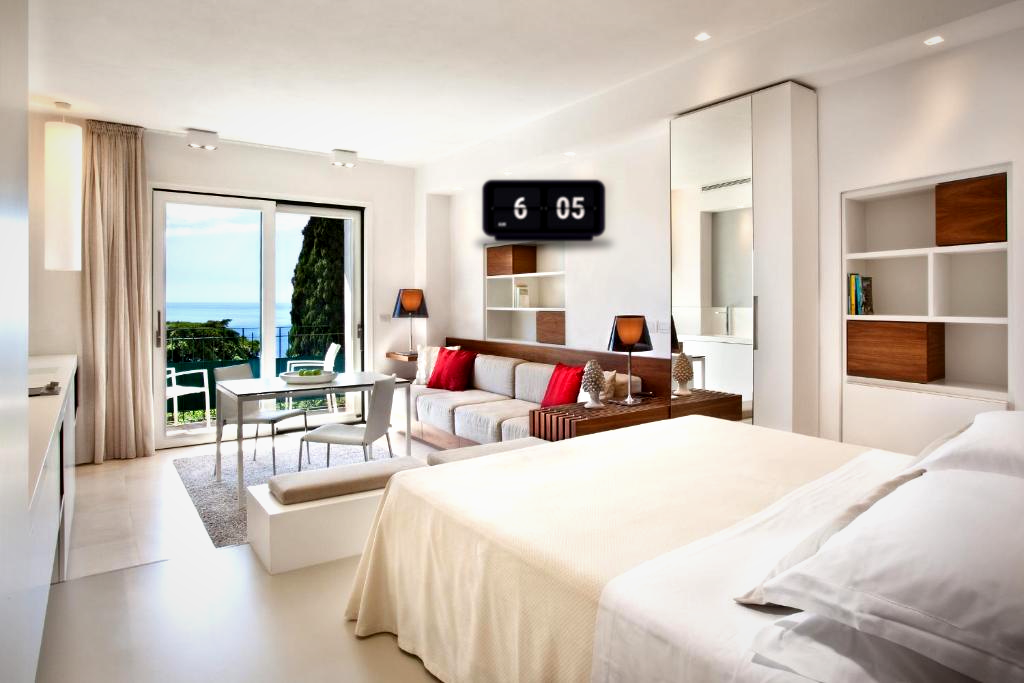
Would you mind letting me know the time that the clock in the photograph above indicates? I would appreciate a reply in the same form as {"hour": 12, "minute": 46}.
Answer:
{"hour": 6, "minute": 5}
